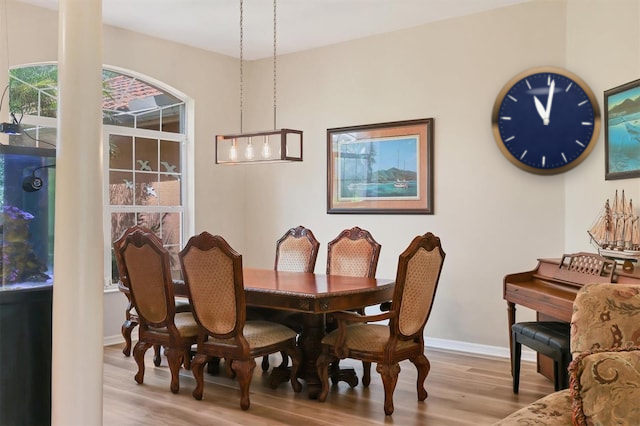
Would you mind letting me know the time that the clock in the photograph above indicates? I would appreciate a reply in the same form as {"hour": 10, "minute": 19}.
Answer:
{"hour": 11, "minute": 1}
